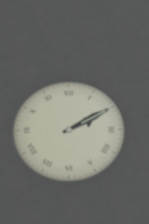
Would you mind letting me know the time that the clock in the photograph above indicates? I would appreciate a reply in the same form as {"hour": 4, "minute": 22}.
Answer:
{"hour": 2, "minute": 10}
